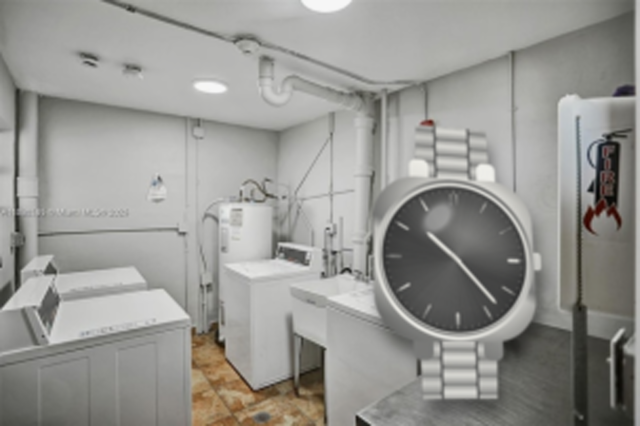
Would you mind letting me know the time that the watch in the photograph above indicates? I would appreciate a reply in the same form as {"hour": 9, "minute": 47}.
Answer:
{"hour": 10, "minute": 23}
